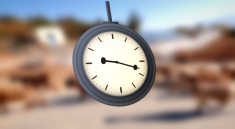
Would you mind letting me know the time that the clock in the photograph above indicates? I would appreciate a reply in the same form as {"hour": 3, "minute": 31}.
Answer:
{"hour": 9, "minute": 18}
